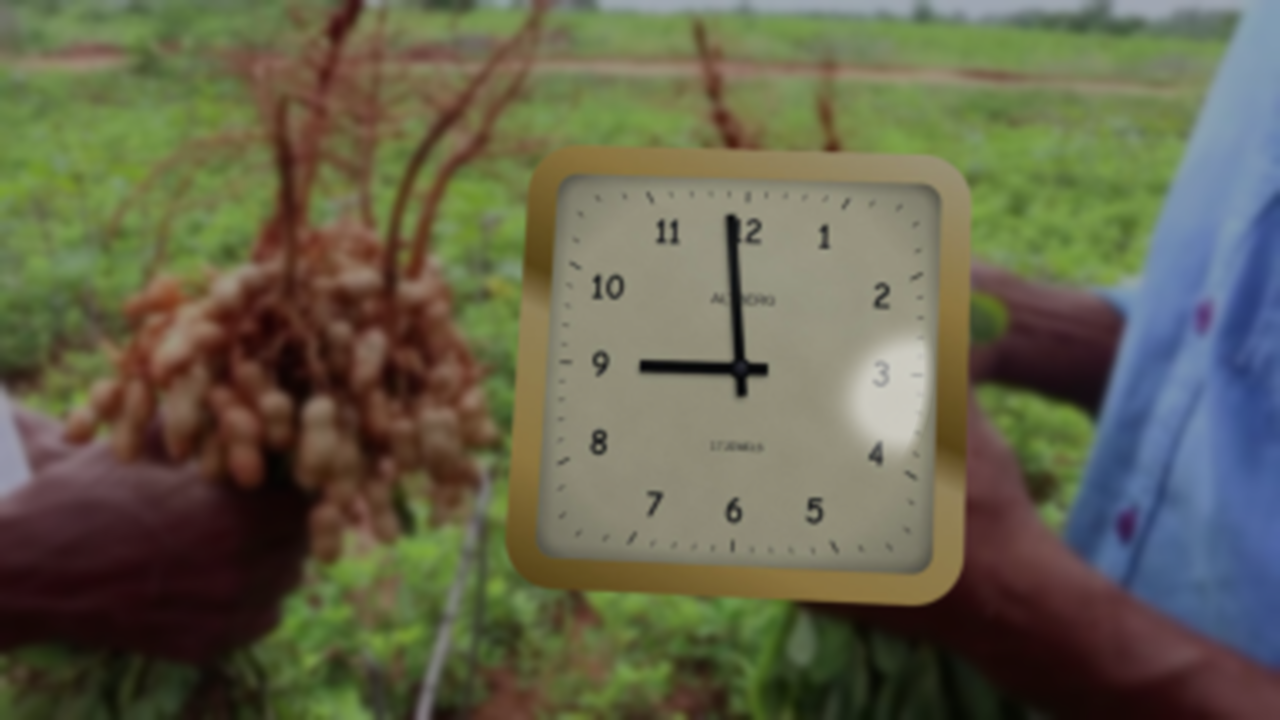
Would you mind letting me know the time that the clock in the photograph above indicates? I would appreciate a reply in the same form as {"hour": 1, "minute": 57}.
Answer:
{"hour": 8, "minute": 59}
